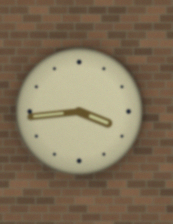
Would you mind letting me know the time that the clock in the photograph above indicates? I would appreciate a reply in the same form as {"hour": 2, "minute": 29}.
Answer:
{"hour": 3, "minute": 44}
